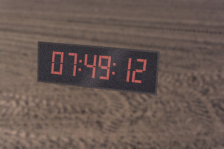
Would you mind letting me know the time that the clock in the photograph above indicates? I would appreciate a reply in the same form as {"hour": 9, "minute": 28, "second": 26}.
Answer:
{"hour": 7, "minute": 49, "second": 12}
